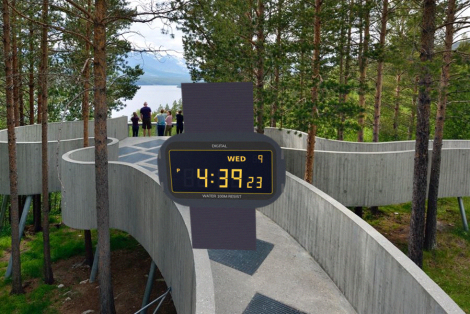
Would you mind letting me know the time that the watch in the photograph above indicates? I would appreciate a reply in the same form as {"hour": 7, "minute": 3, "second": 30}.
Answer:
{"hour": 4, "minute": 39, "second": 23}
